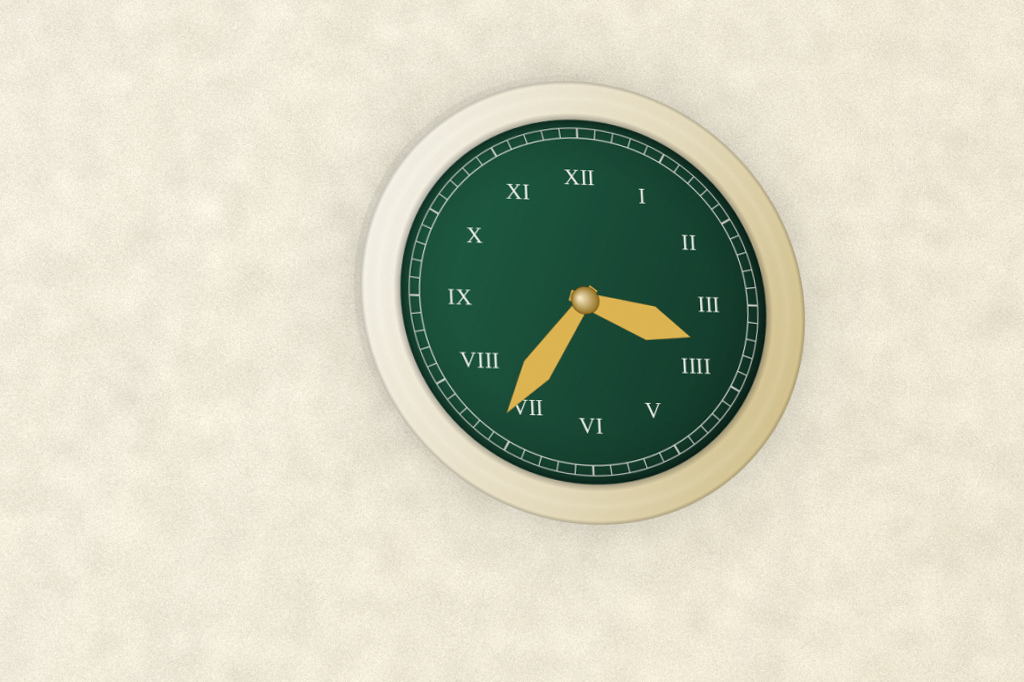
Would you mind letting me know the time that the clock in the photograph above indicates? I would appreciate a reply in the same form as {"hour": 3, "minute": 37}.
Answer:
{"hour": 3, "minute": 36}
